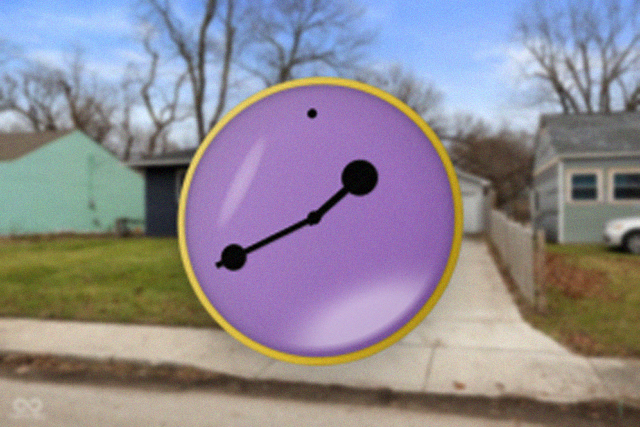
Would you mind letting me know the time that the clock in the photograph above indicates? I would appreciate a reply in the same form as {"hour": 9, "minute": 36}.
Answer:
{"hour": 1, "minute": 41}
